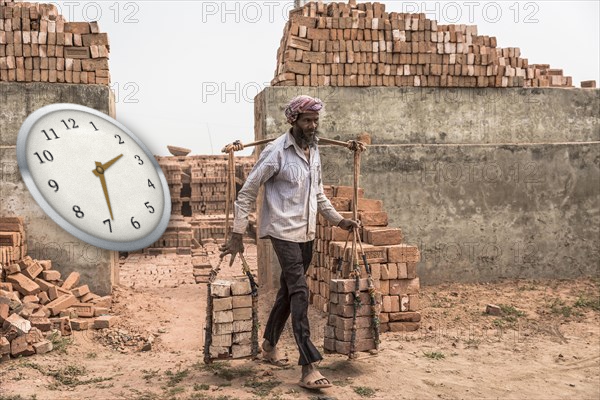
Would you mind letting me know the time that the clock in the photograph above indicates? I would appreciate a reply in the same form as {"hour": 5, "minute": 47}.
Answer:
{"hour": 2, "minute": 34}
